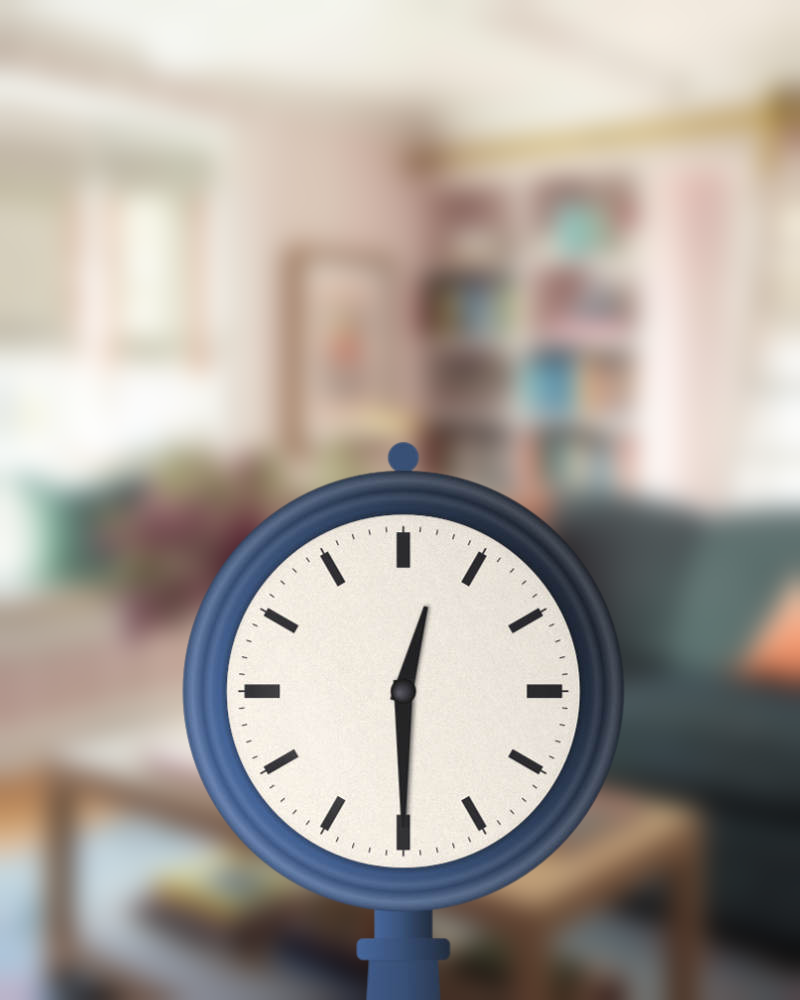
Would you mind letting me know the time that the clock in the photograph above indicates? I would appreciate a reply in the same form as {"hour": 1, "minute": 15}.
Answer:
{"hour": 12, "minute": 30}
